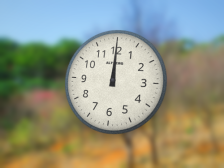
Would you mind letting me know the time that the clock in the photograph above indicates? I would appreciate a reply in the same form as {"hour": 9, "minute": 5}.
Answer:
{"hour": 12, "minute": 0}
